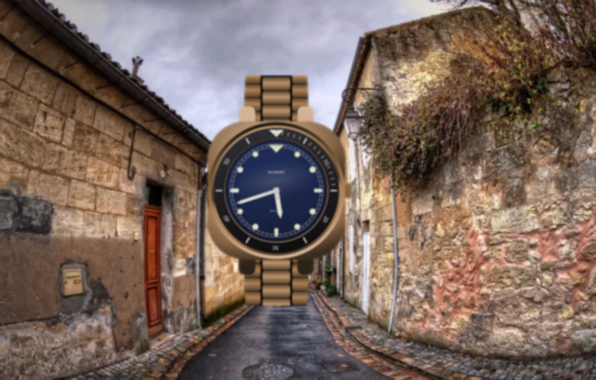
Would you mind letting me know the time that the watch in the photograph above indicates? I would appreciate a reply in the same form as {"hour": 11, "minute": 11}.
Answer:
{"hour": 5, "minute": 42}
